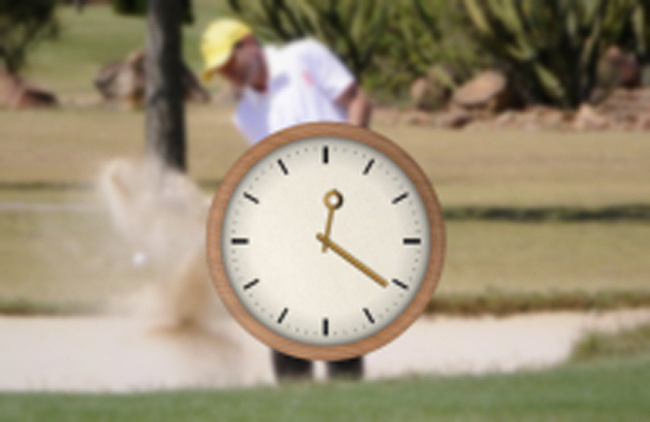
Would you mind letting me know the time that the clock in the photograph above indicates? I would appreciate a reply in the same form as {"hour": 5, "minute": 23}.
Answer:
{"hour": 12, "minute": 21}
